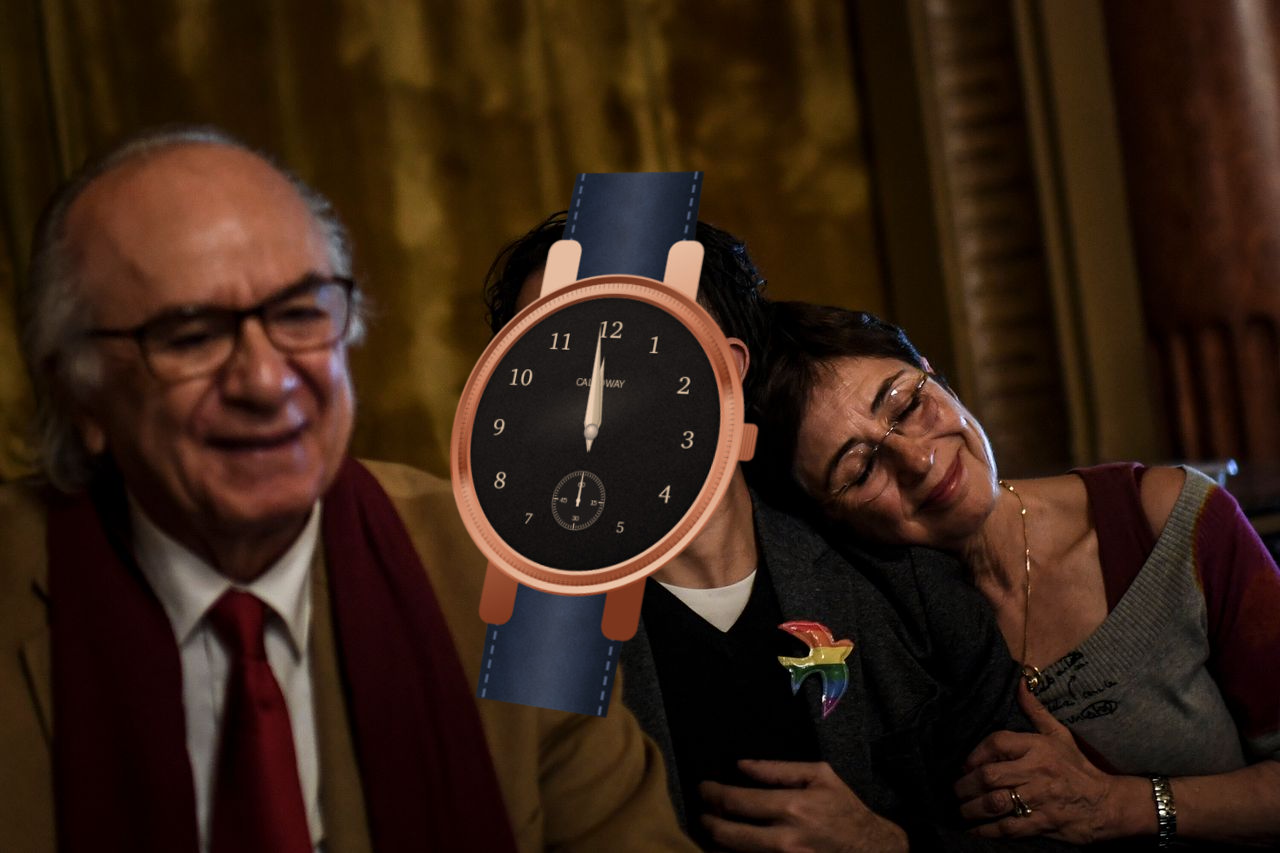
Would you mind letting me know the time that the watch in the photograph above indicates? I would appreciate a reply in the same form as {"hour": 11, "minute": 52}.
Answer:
{"hour": 11, "minute": 59}
